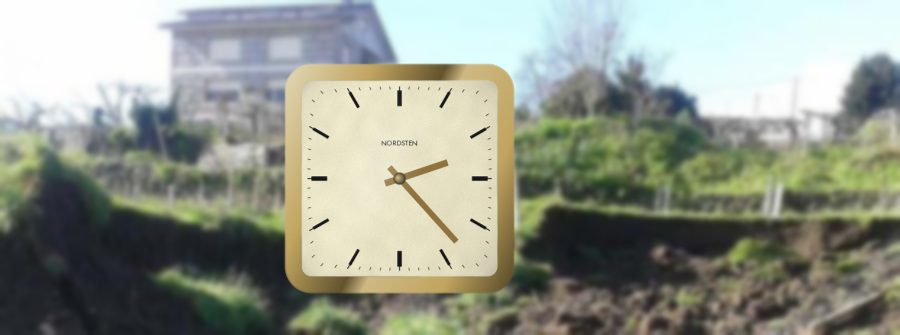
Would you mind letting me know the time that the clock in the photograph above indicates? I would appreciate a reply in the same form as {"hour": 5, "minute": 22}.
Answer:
{"hour": 2, "minute": 23}
